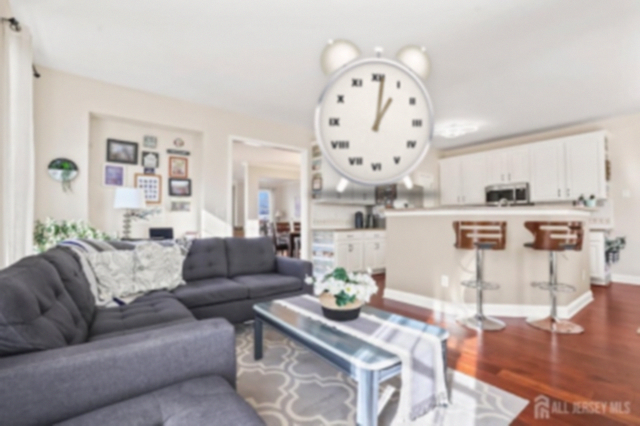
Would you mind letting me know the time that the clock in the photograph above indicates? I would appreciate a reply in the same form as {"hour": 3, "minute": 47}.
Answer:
{"hour": 1, "minute": 1}
